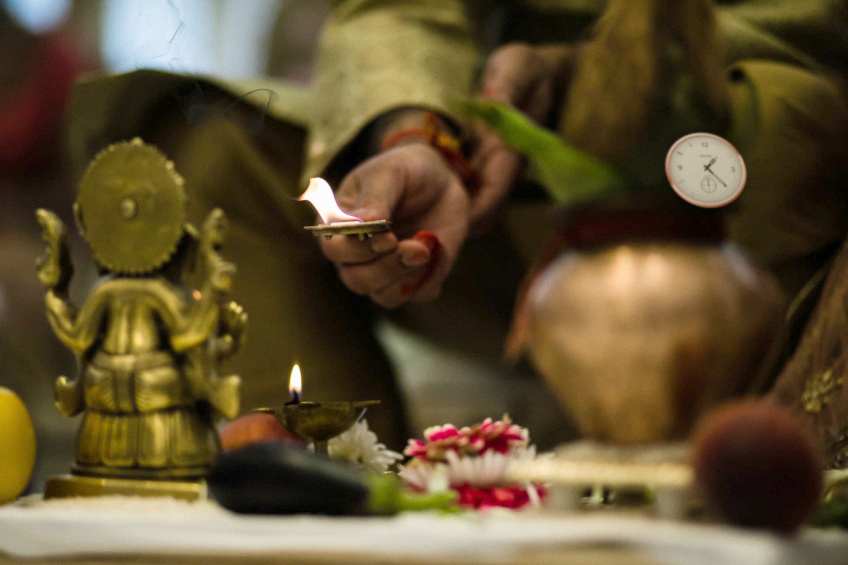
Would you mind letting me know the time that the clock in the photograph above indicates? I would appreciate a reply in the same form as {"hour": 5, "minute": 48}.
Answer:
{"hour": 1, "minute": 23}
